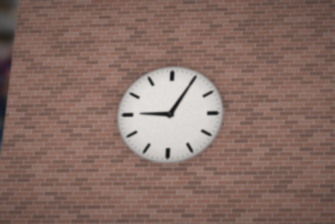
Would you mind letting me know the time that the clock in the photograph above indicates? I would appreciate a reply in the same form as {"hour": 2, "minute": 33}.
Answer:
{"hour": 9, "minute": 5}
